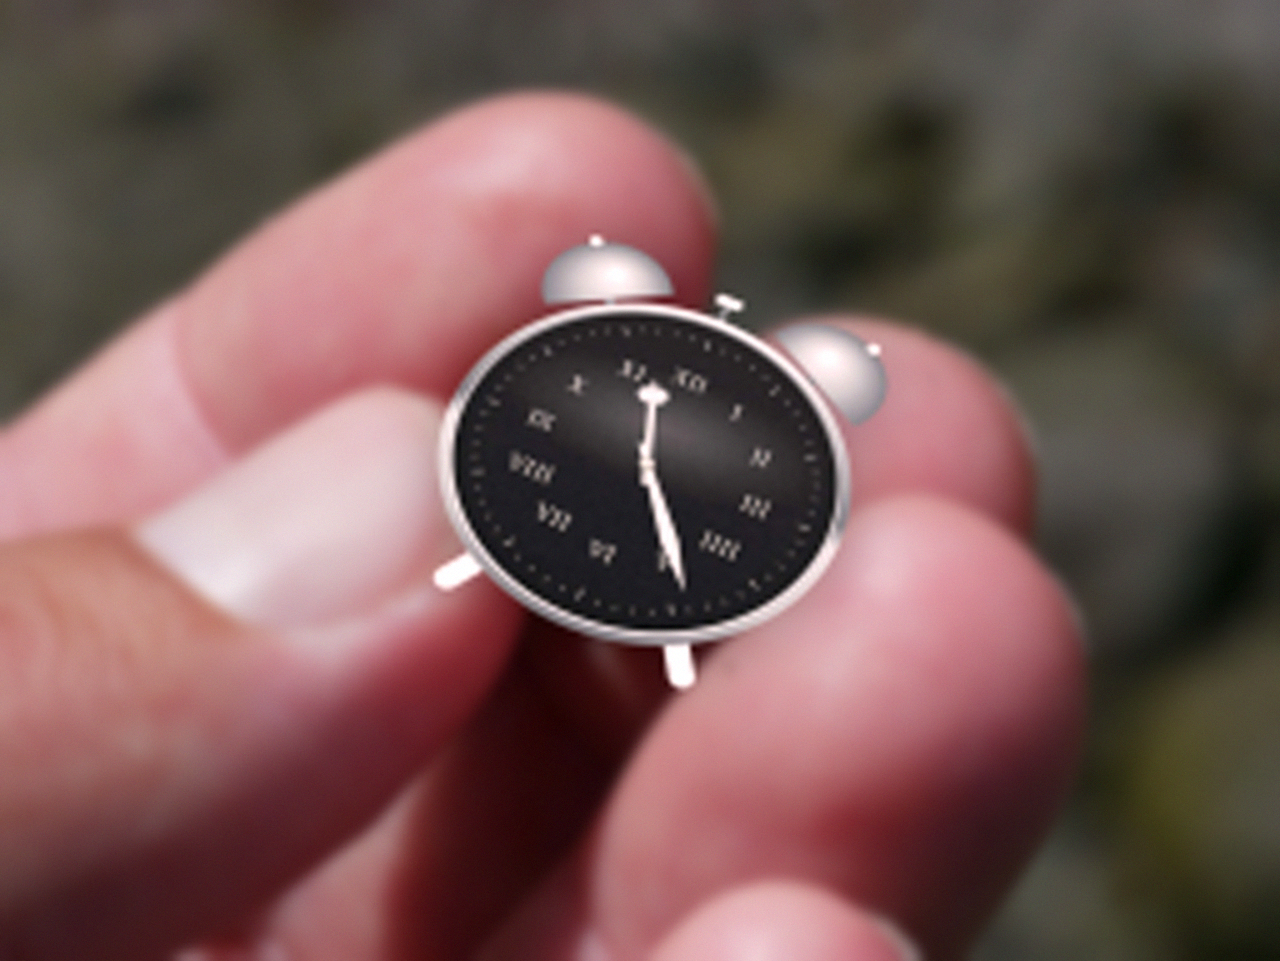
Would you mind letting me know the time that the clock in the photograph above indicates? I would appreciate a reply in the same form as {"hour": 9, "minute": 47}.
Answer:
{"hour": 11, "minute": 24}
